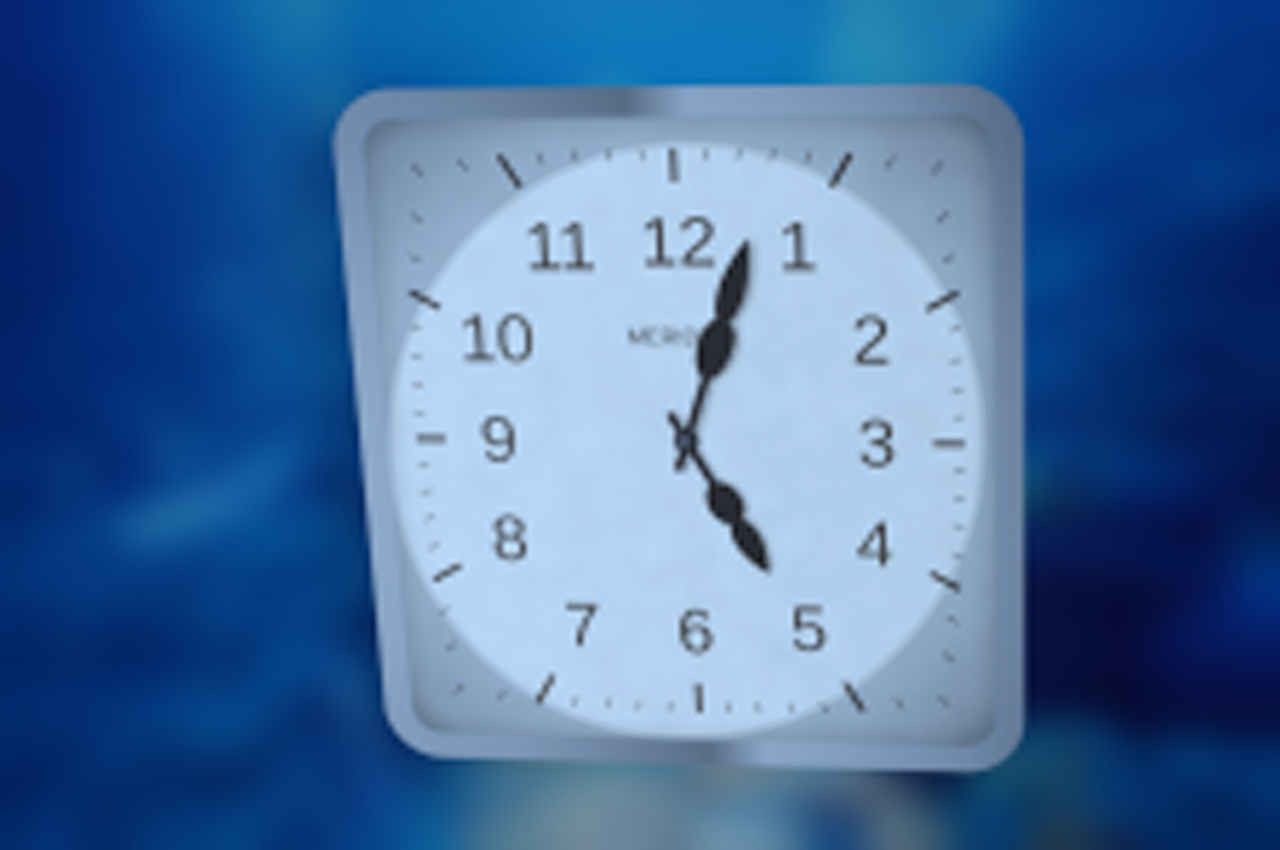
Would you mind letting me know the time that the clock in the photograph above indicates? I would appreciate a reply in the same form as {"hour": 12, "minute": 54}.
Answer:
{"hour": 5, "minute": 3}
